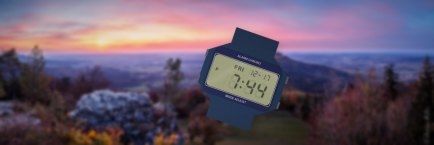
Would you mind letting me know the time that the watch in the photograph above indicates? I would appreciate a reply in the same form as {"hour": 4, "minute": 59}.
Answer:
{"hour": 7, "minute": 44}
